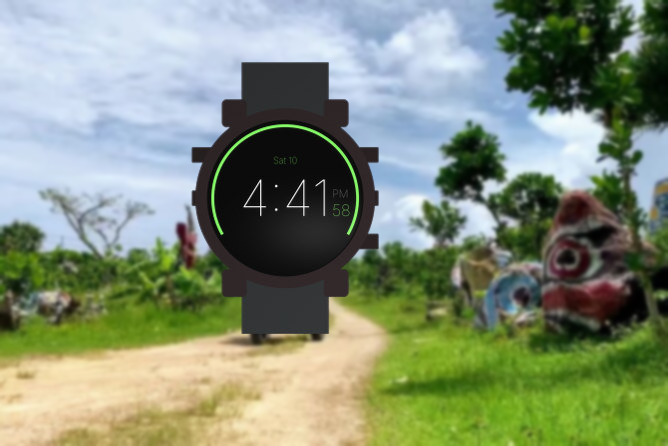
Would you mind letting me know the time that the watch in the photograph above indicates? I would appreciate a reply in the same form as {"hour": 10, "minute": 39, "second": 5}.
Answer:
{"hour": 4, "minute": 41, "second": 58}
